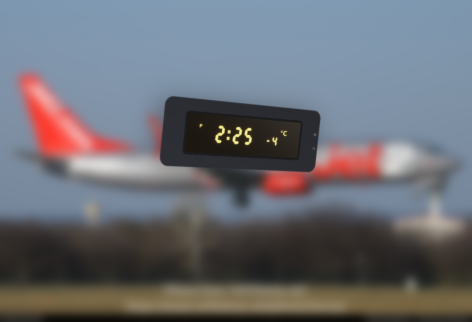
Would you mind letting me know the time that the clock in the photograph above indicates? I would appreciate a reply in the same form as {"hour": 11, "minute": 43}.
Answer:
{"hour": 2, "minute": 25}
